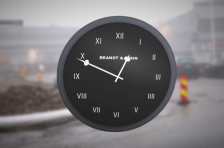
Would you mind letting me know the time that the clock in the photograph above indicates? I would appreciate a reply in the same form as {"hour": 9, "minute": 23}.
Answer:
{"hour": 12, "minute": 49}
